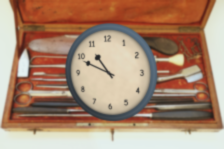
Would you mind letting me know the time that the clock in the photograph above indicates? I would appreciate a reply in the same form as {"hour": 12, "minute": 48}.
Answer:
{"hour": 10, "minute": 49}
